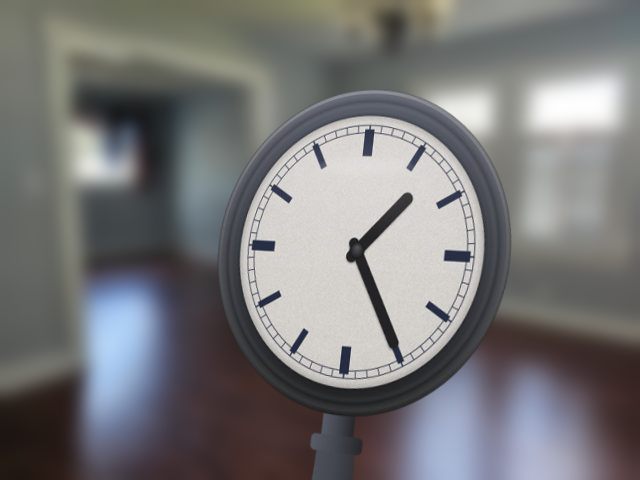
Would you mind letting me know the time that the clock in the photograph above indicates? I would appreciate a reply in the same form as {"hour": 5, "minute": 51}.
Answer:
{"hour": 1, "minute": 25}
